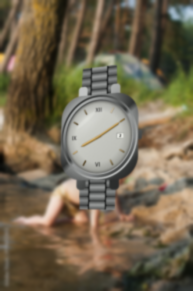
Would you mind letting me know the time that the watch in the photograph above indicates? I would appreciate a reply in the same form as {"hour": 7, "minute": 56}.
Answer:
{"hour": 8, "minute": 10}
